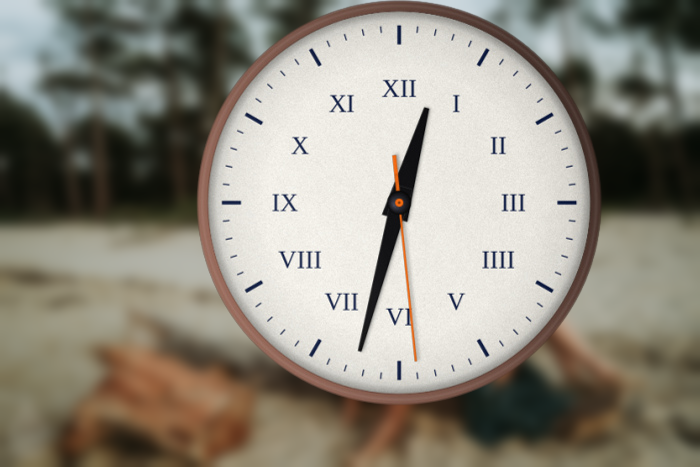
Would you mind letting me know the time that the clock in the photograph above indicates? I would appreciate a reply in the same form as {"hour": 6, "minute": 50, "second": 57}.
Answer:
{"hour": 12, "minute": 32, "second": 29}
